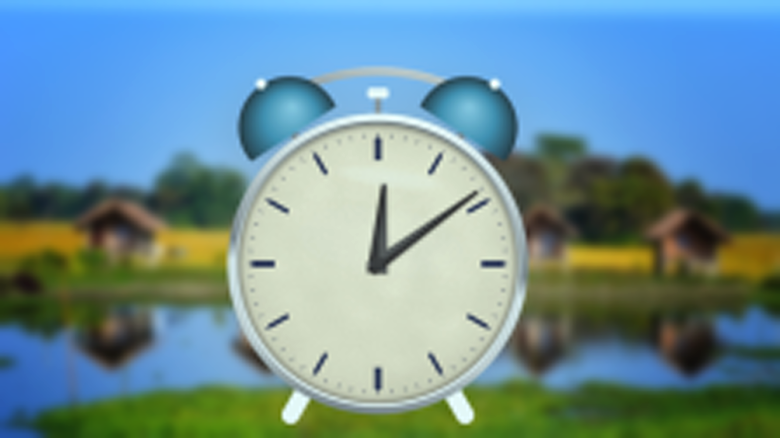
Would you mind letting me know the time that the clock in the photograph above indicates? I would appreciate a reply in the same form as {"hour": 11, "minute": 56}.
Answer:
{"hour": 12, "minute": 9}
